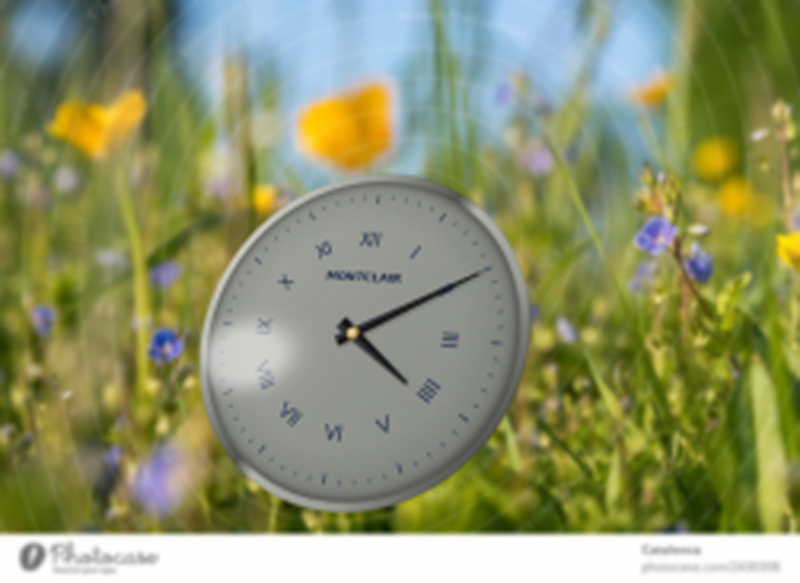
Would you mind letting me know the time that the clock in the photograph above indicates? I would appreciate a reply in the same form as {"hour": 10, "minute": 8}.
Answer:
{"hour": 4, "minute": 10}
